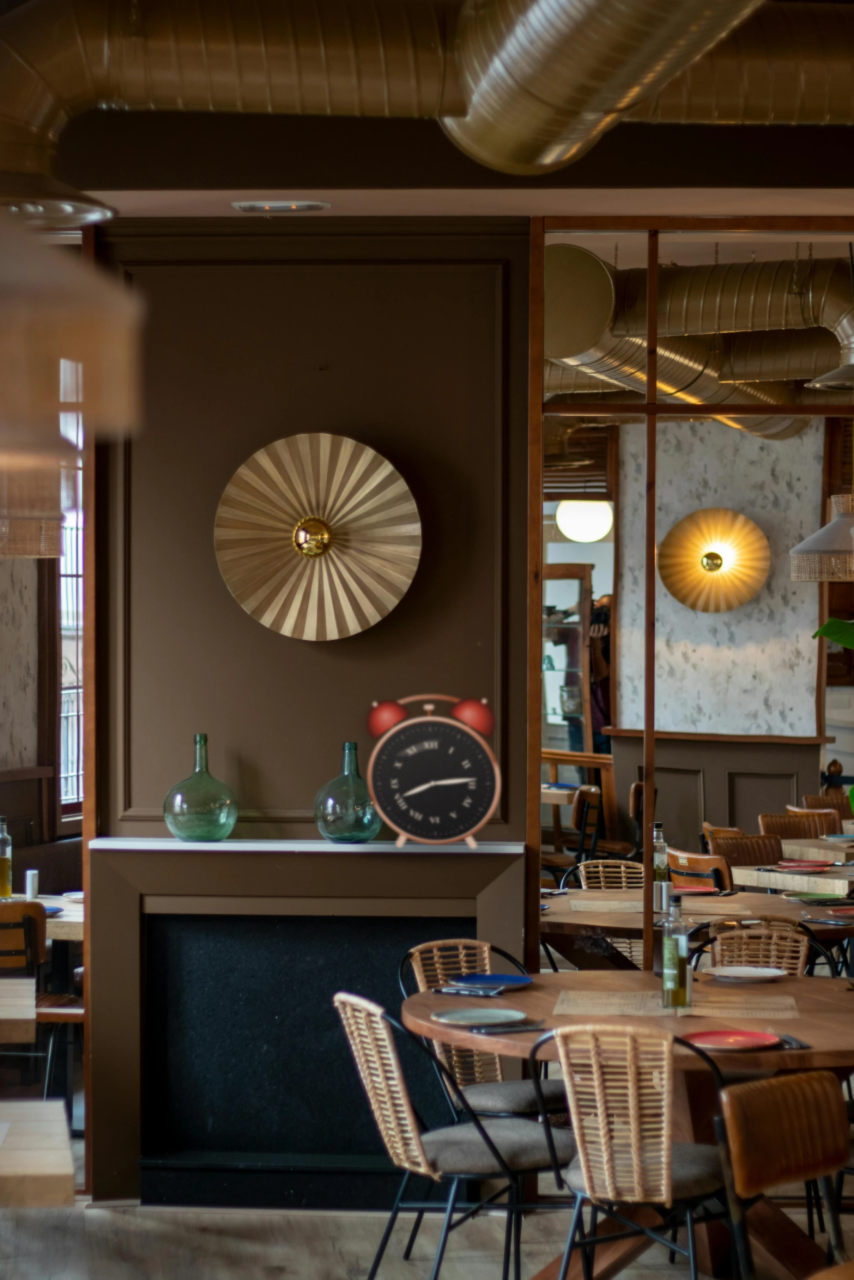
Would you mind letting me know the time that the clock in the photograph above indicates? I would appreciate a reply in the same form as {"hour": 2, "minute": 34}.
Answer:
{"hour": 8, "minute": 14}
